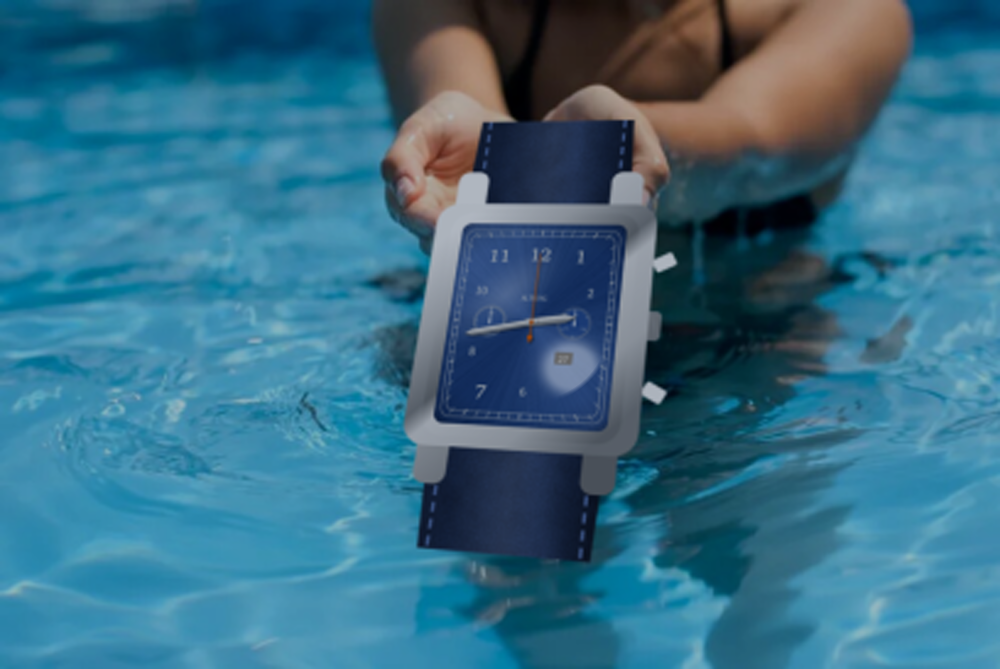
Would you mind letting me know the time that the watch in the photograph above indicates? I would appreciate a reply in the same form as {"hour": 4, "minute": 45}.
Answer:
{"hour": 2, "minute": 43}
